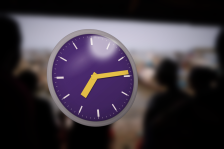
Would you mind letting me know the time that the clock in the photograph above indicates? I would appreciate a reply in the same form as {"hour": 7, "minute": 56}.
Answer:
{"hour": 7, "minute": 14}
